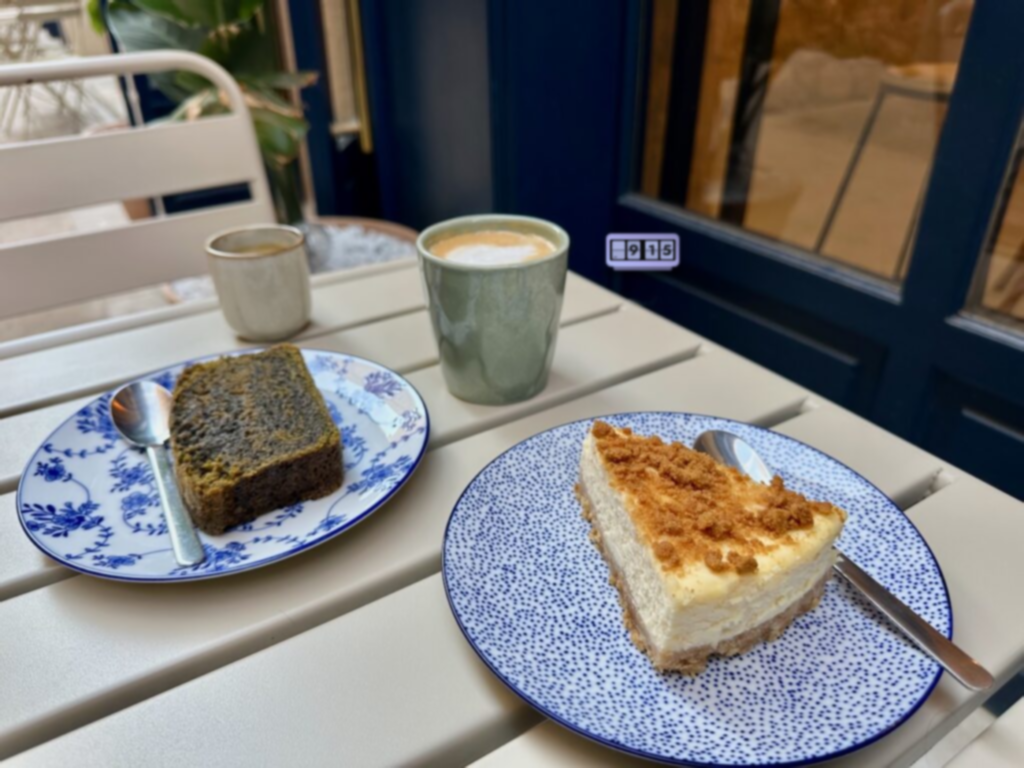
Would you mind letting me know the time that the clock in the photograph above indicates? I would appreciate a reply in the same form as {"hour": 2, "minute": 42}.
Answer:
{"hour": 9, "minute": 15}
